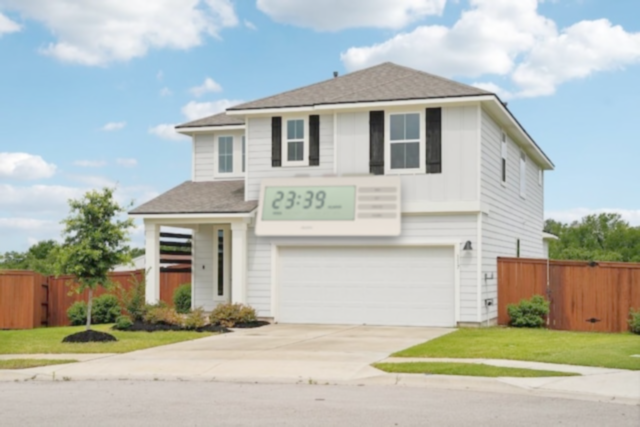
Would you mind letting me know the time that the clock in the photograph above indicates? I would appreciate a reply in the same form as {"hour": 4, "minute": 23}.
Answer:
{"hour": 23, "minute": 39}
